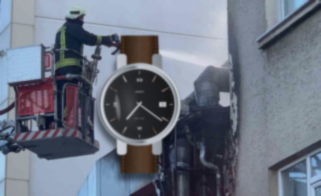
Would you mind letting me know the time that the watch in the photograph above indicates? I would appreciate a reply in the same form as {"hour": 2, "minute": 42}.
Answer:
{"hour": 7, "minute": 21}
